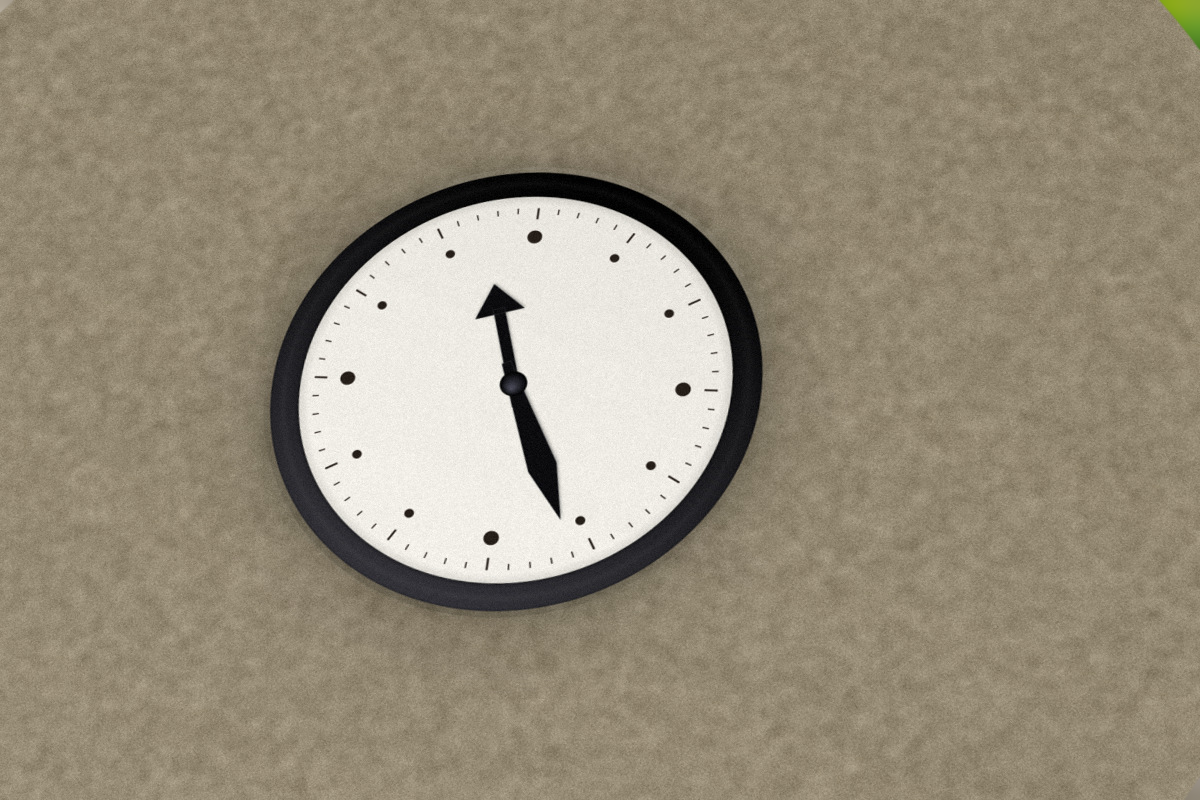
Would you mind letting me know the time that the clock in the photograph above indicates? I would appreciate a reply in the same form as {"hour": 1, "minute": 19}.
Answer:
{"hour": 11, "minute": 26}
